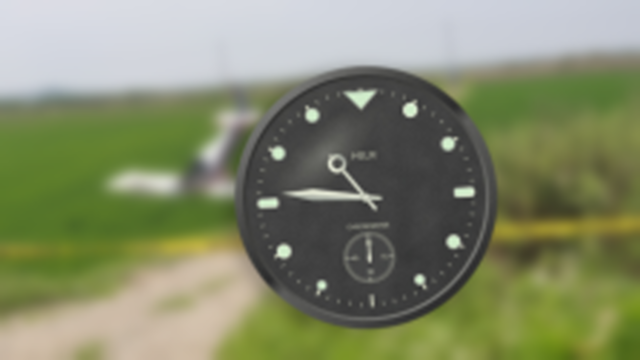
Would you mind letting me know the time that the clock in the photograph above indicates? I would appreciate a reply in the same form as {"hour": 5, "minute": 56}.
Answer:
{"hour": 10, "minute": 46}
